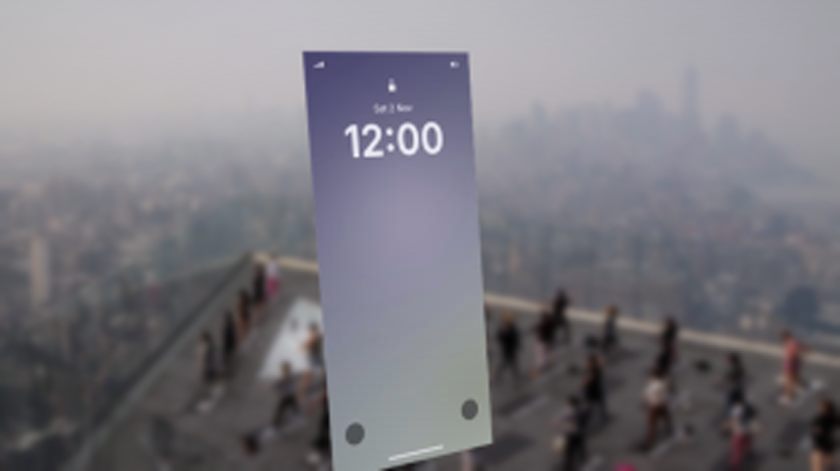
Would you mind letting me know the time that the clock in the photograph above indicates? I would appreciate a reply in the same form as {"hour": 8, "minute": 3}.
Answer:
{"hour": 12, "minute": 0}
